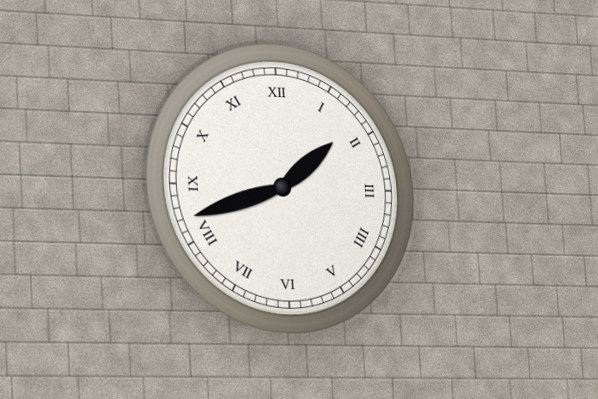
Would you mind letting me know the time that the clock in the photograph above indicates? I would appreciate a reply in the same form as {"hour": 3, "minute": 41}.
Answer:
{"hour": 1, "minute": 42}
